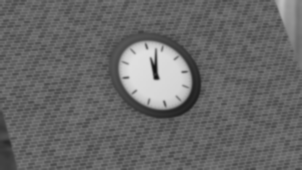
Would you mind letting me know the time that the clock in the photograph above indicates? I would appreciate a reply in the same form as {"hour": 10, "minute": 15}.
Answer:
{"hour": 12, "minute": 3}
